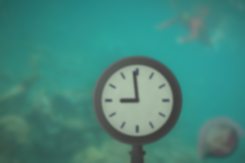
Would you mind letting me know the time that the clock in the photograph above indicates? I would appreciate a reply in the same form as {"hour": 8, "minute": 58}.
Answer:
{"hour": 8, "minute": 59}
